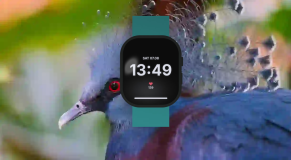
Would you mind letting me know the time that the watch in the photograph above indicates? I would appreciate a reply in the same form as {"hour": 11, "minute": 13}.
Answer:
{"hour": 13, "minute": 49}
